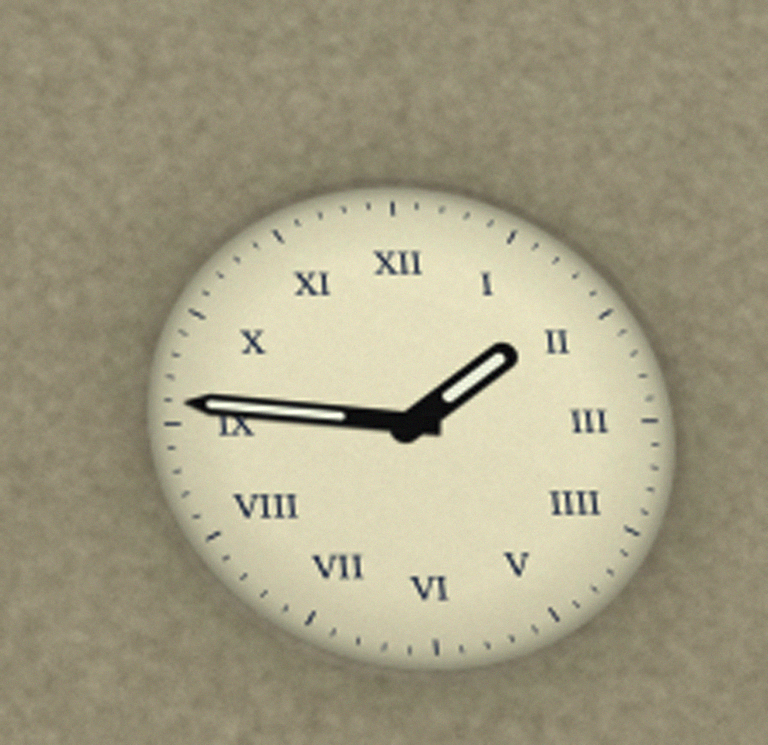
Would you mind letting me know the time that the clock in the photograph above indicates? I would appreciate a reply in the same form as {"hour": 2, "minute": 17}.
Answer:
{"hour": 1, "minute": 46}
